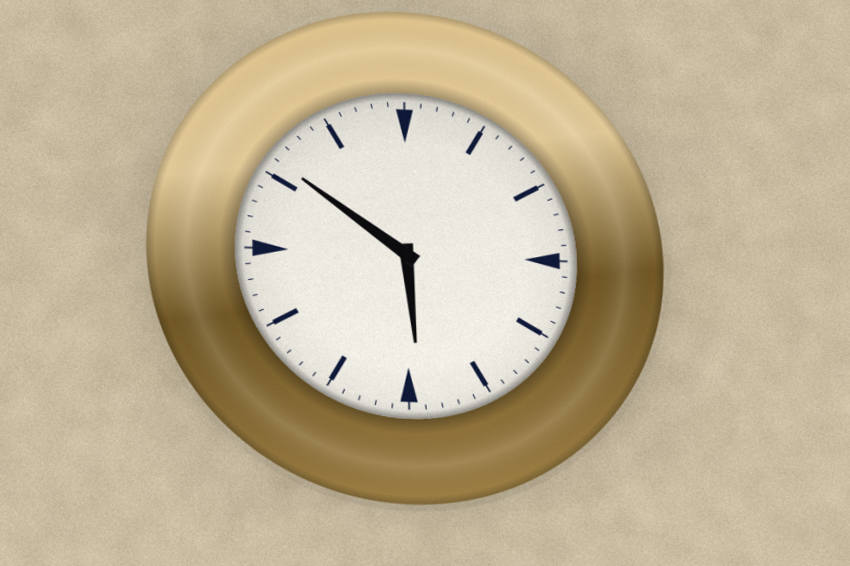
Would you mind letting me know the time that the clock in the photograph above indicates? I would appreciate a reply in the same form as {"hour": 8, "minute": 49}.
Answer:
{"hour": 5, "minute": 51}
